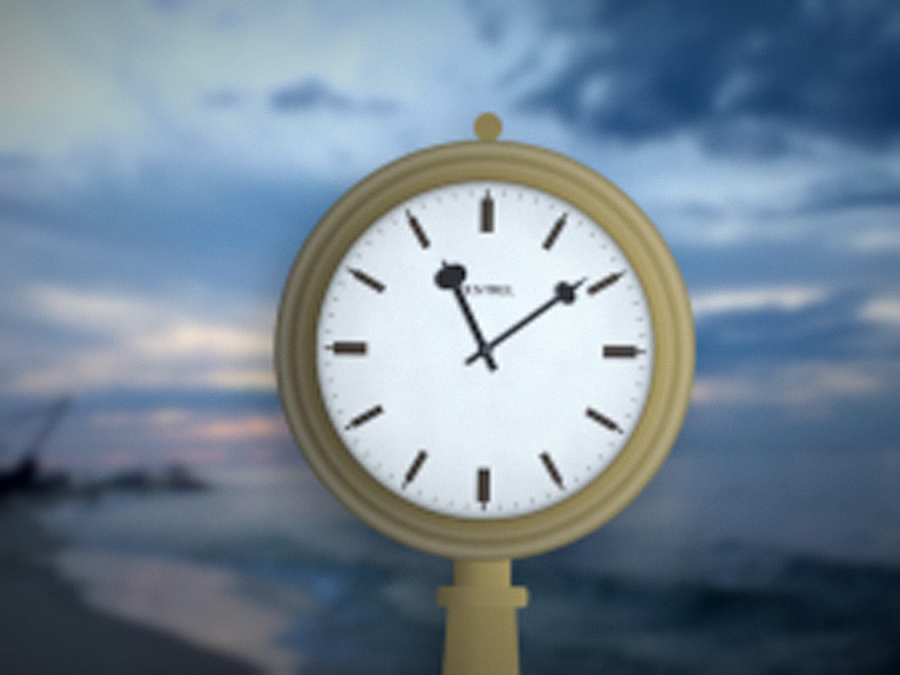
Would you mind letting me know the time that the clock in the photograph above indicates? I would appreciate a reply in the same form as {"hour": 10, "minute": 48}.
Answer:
{"hour": 11, "minute": 9}
